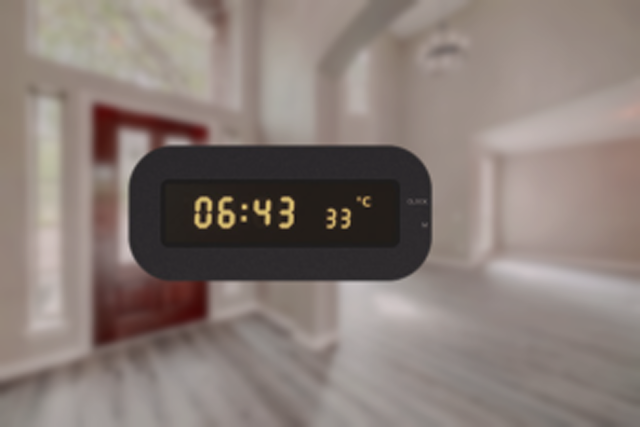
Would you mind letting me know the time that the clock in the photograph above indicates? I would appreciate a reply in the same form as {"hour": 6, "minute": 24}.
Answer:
{"hour": 6, "minute": 43}
